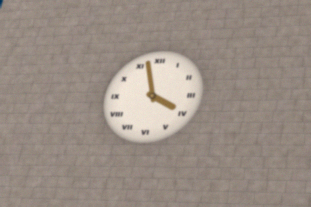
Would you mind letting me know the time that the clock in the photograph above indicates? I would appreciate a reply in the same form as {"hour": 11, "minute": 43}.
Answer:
{"hour": 3, "minute": 57}
